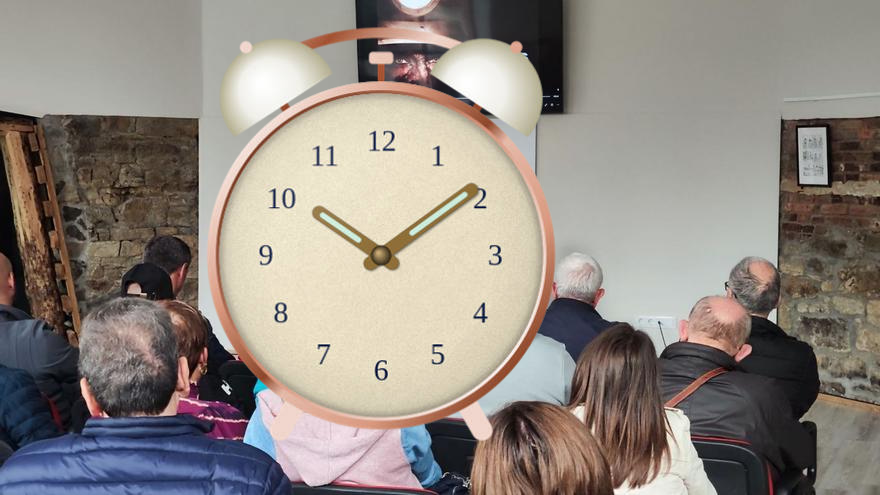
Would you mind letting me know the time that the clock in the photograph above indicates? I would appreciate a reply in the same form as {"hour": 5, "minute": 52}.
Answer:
{"hour": 10, "minute": 9}
